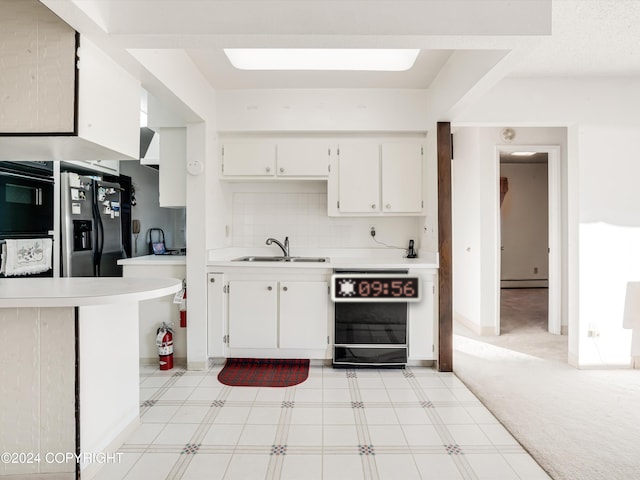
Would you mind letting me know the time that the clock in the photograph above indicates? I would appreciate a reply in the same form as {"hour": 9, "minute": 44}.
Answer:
{"hour": 9, "minute": 56}
